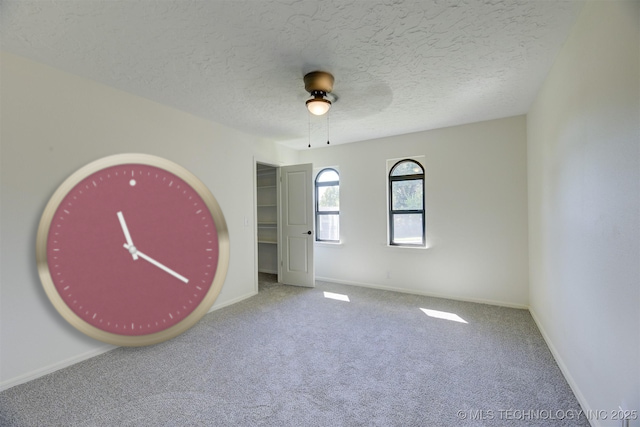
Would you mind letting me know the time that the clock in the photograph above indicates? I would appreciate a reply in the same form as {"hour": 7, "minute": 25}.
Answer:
{"hour": 11, "minute": 20}
